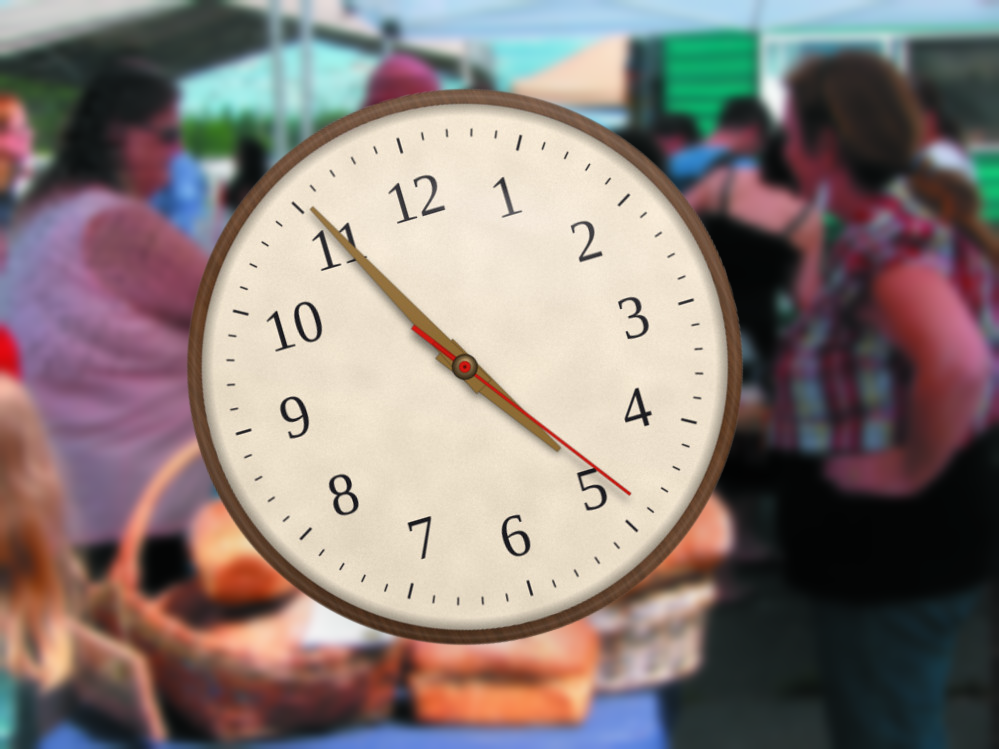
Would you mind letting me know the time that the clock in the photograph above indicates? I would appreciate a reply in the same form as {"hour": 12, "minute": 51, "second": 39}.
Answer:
{"hour": 4, "minute": 55, "second": 24}
